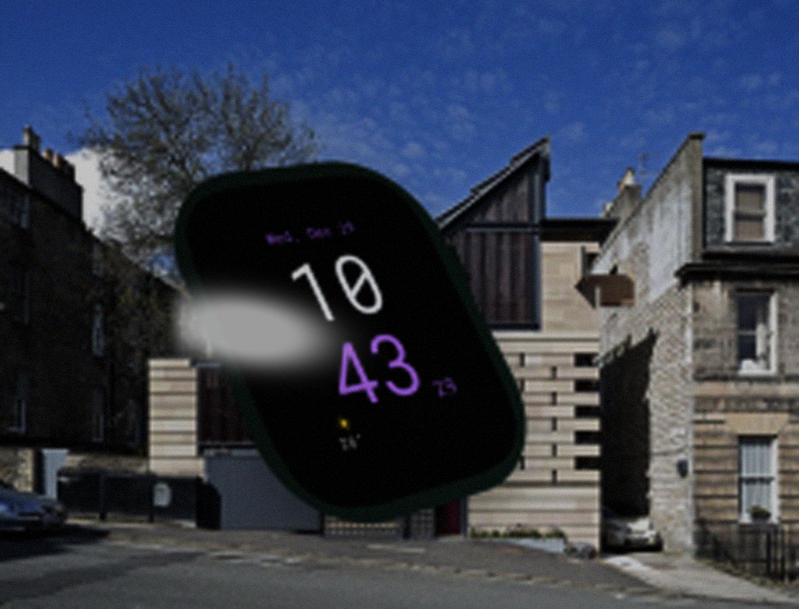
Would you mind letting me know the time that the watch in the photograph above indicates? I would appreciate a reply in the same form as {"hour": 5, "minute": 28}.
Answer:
{"hour": 10, "minute": 43}
